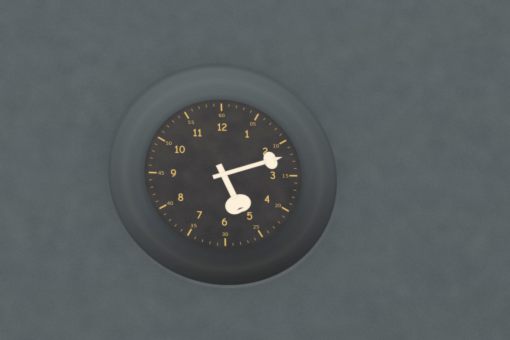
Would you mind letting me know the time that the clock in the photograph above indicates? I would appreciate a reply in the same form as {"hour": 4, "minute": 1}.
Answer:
{"hour": 5, "minute": 12}
